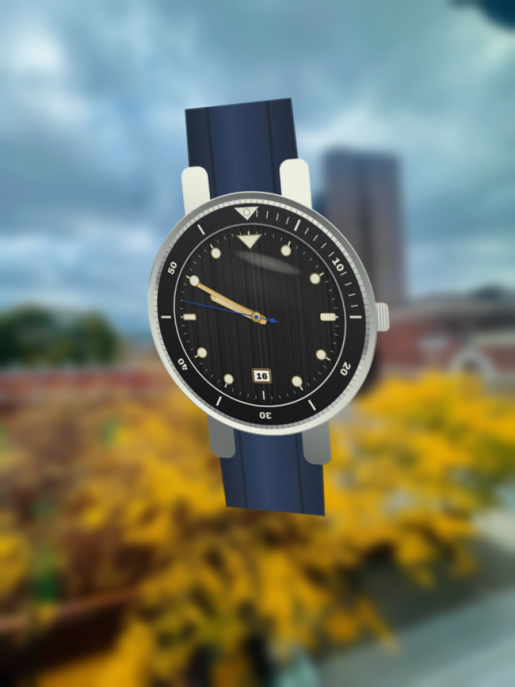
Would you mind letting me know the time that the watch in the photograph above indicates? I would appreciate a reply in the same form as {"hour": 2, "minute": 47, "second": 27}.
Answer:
{"hour": 9, "minute": 49, "second": 47}
